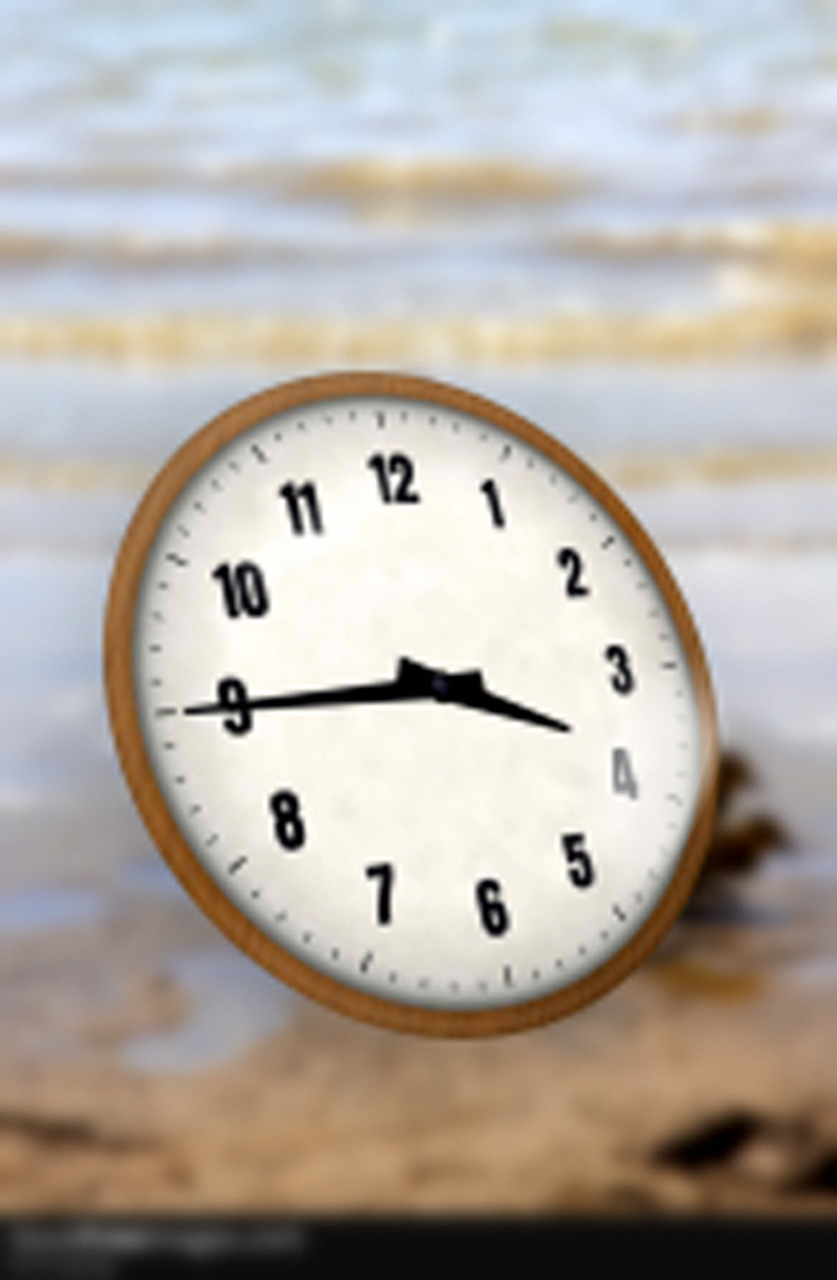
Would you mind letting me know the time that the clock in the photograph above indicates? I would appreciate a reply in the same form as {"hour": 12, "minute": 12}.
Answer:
{"hour": 3, "minute": 45}
